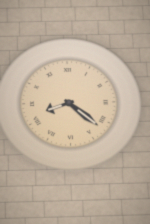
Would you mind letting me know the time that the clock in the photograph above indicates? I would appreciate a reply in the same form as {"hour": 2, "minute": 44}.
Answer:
{"hour": 8, "minute": 22}
